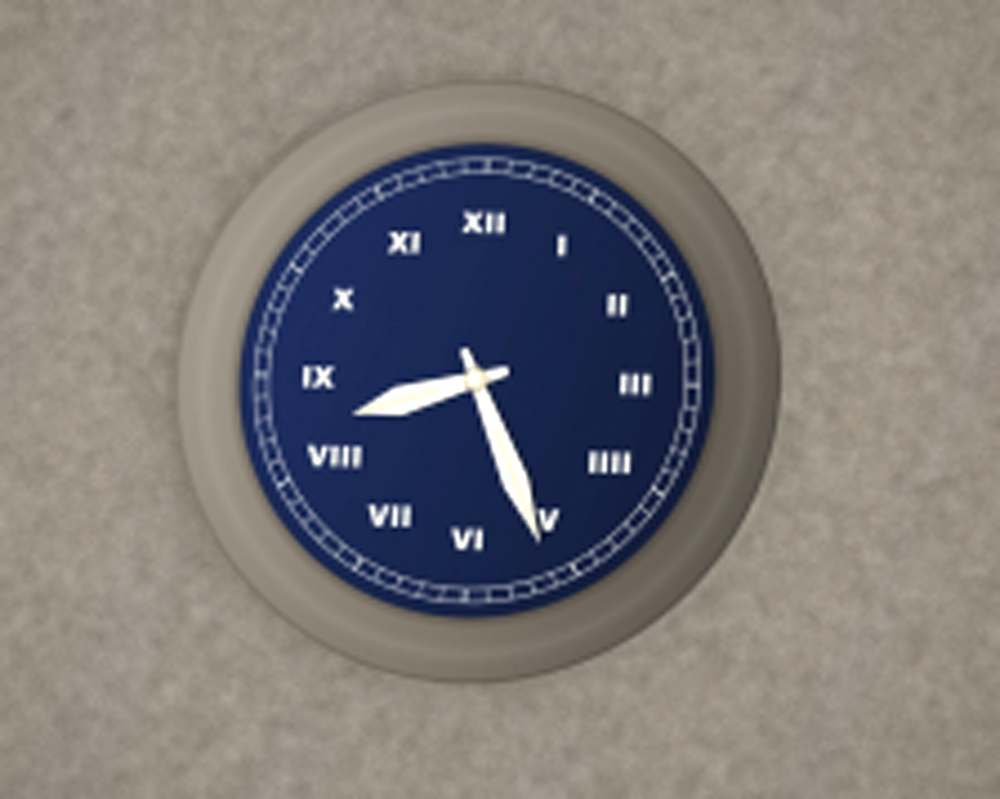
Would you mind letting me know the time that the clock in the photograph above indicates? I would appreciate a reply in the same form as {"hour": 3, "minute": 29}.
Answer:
{"hour": 8, "minute": 26}
